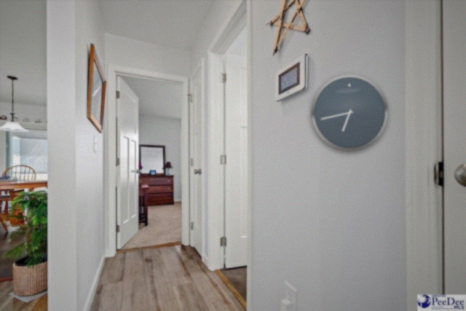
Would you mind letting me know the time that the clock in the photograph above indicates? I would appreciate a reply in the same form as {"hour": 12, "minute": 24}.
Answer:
{"hour": 6, "minute": 43}
